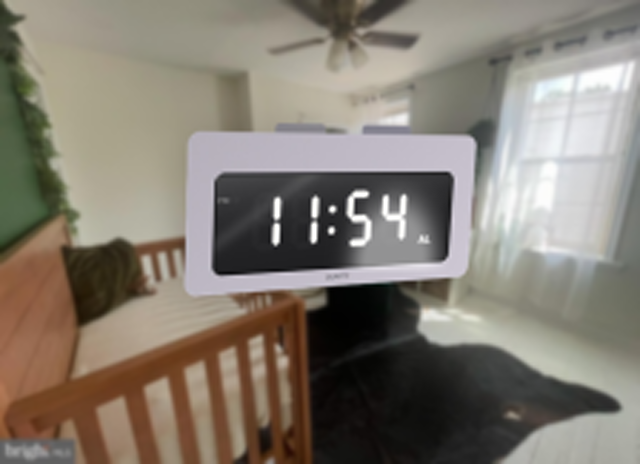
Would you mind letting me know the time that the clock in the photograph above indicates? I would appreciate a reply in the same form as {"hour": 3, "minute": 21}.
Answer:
{"hour": 11, "minute": 54}
